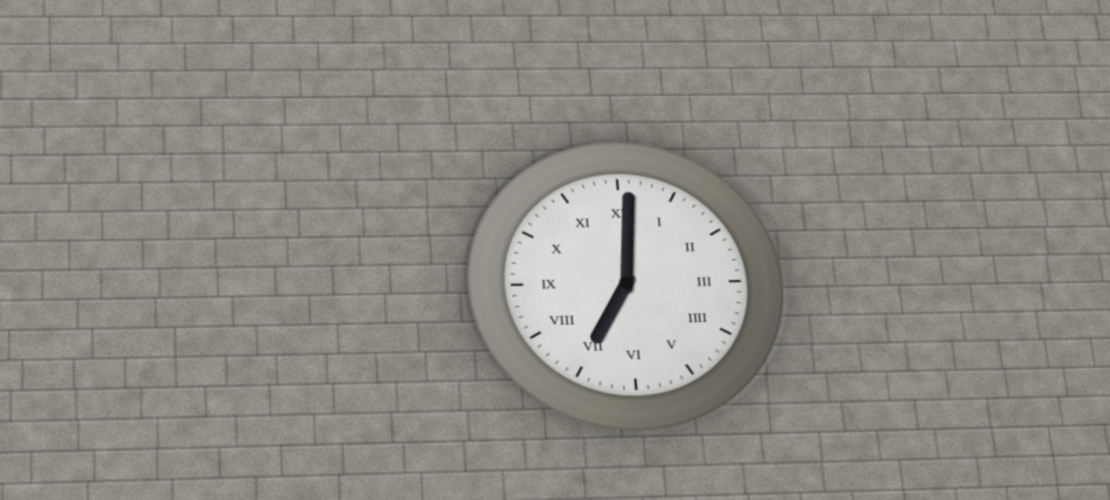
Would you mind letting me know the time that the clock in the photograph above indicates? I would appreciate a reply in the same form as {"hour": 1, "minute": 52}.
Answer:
{"hour": 7, "minute": 1}
